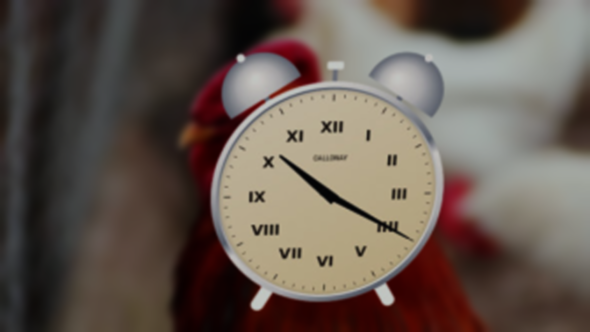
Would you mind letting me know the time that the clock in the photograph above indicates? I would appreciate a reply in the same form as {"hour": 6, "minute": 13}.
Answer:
{"hour": 10, "minute": 20}
